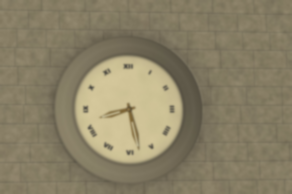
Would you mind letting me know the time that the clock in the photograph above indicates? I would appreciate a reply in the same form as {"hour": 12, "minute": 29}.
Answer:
{"hour": 8, "minute": 28}
